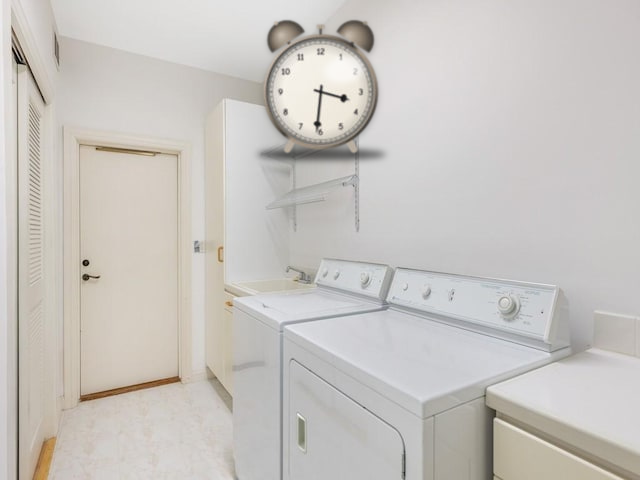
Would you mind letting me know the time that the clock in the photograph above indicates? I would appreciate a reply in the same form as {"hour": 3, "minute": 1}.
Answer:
{"hour": 3, "minute": 31}
